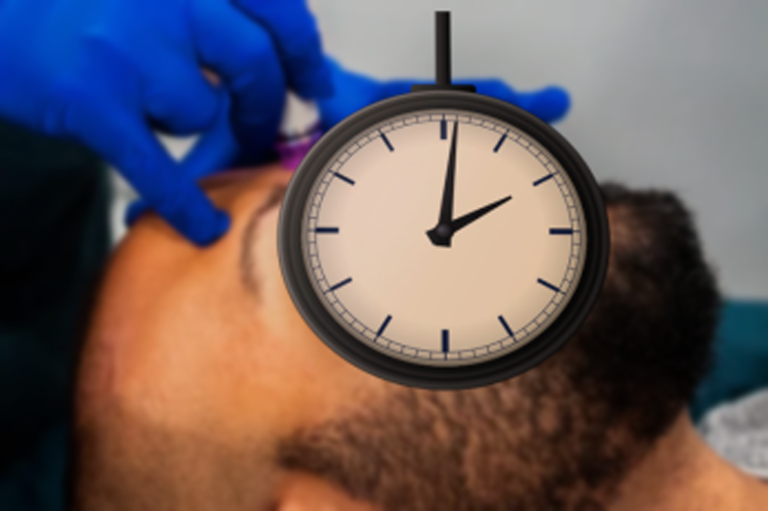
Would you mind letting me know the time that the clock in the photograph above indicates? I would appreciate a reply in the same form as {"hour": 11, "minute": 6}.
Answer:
{"hour": 2, "minute": 1}
